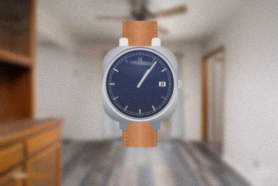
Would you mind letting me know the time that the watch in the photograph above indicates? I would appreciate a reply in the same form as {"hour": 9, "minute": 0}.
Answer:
{"hour": 1, "minute": 6}
